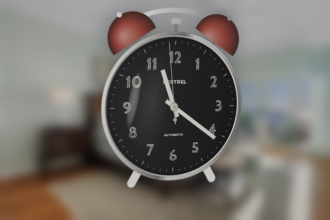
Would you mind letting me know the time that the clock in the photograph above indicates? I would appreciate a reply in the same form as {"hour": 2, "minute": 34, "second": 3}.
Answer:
{"hour": 11, "minute": 20, "second": 59}
